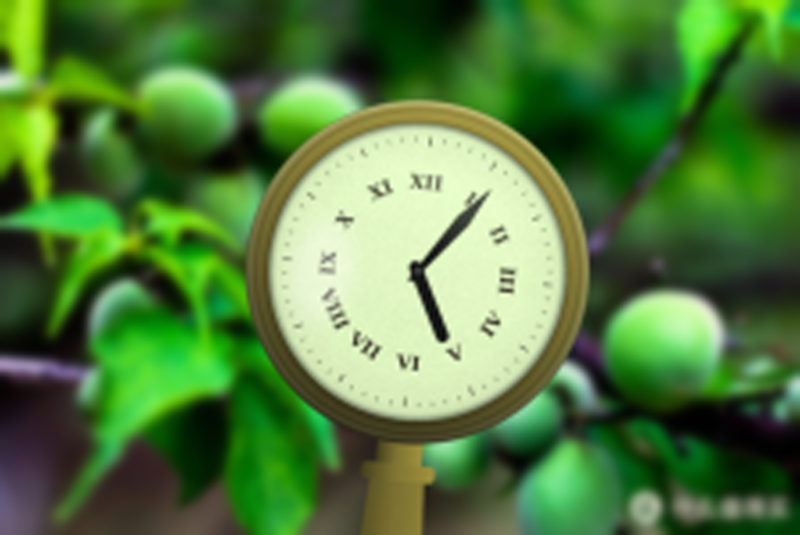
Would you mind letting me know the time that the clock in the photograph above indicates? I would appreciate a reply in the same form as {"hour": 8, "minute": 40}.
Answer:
{"hour": 5, "minute": 6}
